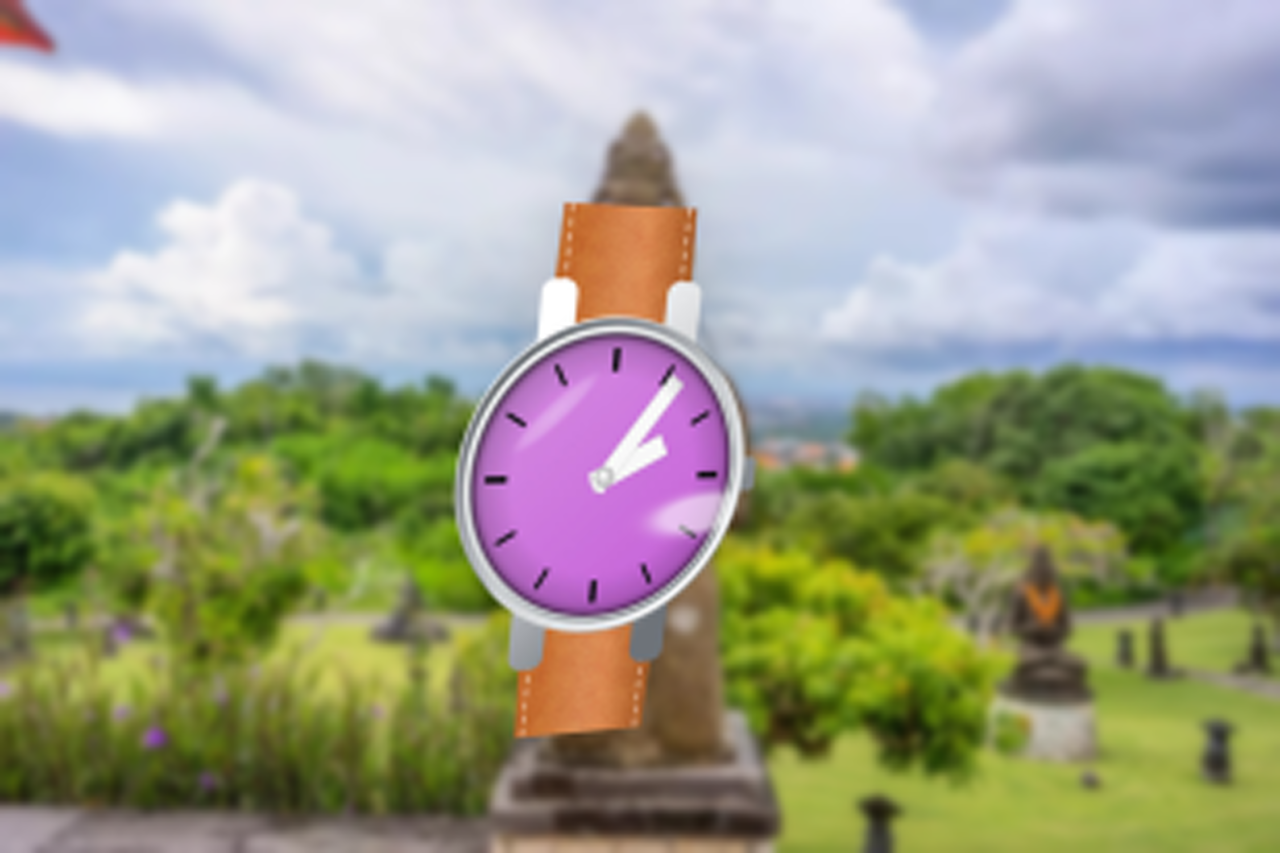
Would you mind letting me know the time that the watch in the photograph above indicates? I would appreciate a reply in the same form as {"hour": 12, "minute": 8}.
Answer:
{"hour": 2, "minute": 6}
